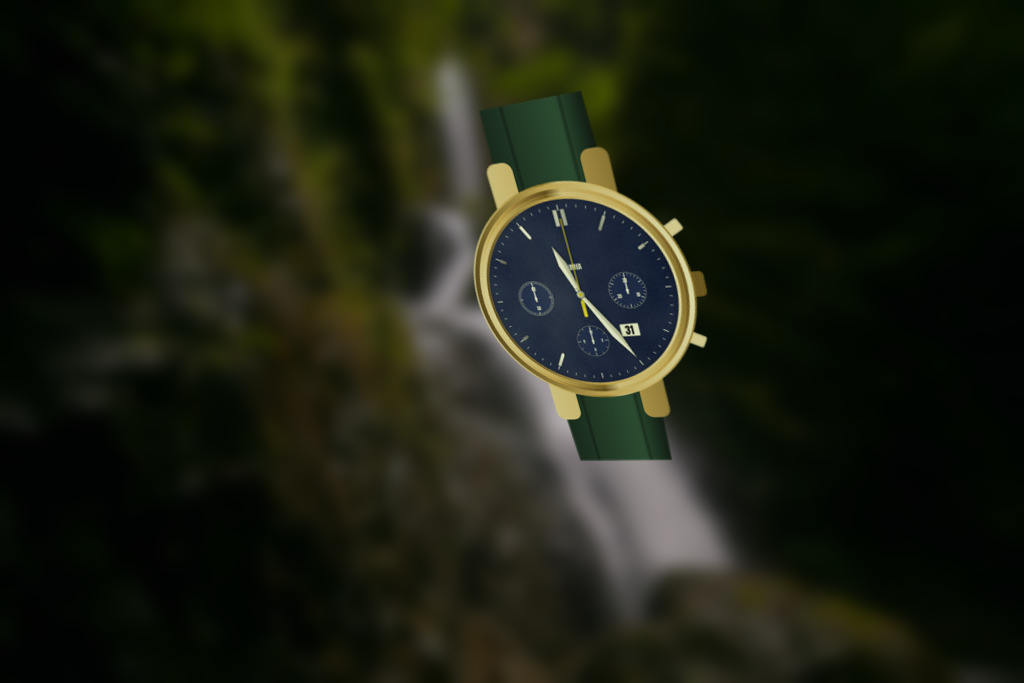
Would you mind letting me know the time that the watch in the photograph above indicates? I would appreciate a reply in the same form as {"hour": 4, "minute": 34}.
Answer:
{"hour": 11, "minute": 25}
